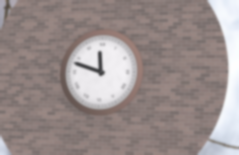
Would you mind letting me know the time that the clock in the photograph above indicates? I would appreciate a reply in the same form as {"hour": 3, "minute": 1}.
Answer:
{"hour": 11, "minute": 48}
